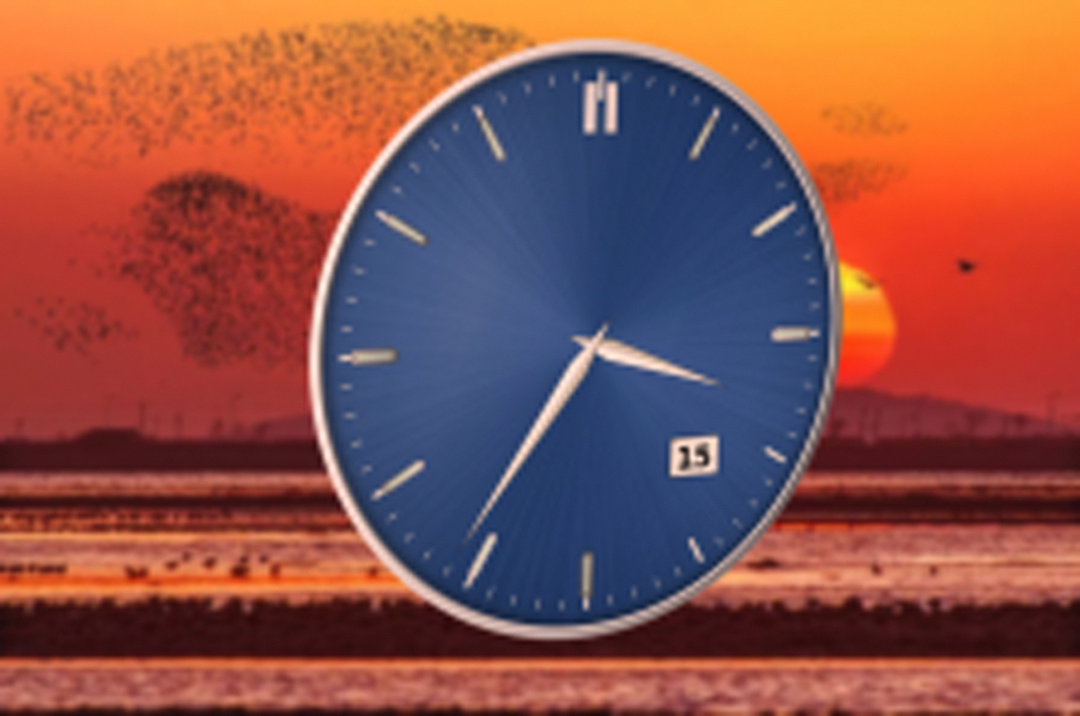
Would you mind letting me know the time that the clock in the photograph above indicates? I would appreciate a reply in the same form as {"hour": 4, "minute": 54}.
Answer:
{"hour": 3, "minute": 36}
